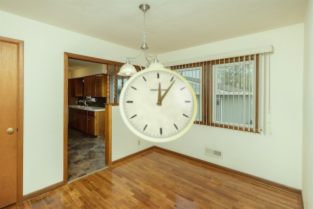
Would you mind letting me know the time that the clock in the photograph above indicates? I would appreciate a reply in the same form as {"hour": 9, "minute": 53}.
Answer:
{"hour": 12, "minute": 6}
